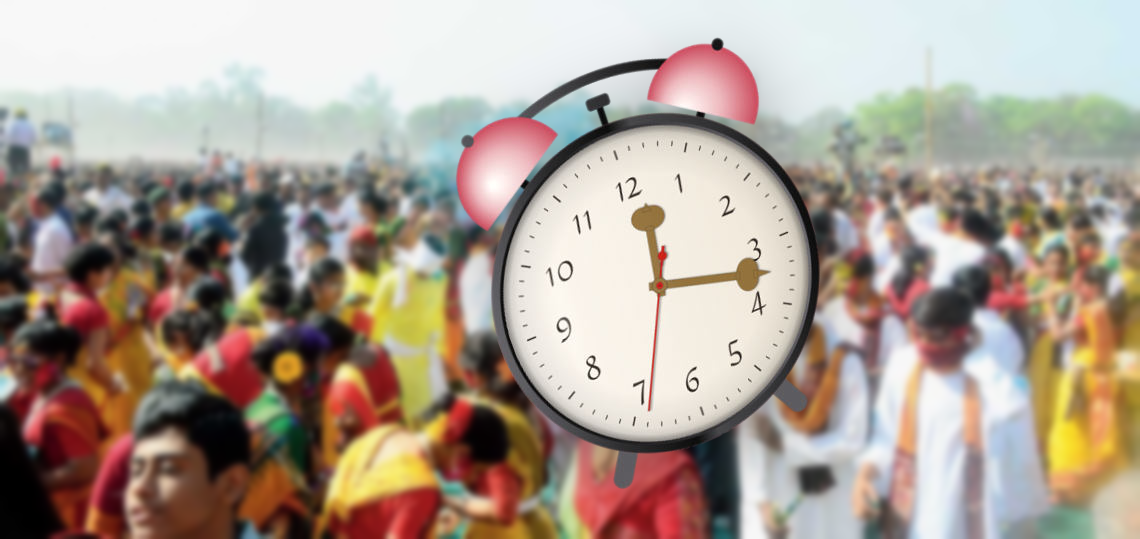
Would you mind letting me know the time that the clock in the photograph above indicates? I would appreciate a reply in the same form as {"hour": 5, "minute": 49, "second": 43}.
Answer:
{"hour": 12, "minute": 17, "second": 34}
